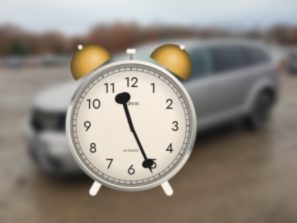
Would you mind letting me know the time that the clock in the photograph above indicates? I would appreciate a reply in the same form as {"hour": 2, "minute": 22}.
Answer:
{"hour": 11, "minute": 26}
